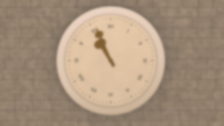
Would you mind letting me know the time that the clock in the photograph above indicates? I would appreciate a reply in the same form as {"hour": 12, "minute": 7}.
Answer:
{"hour": 10, "minute": 56}
